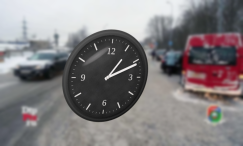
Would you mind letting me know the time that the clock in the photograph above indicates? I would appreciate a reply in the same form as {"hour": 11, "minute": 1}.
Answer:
{"hour": 1, "minute": 11}
